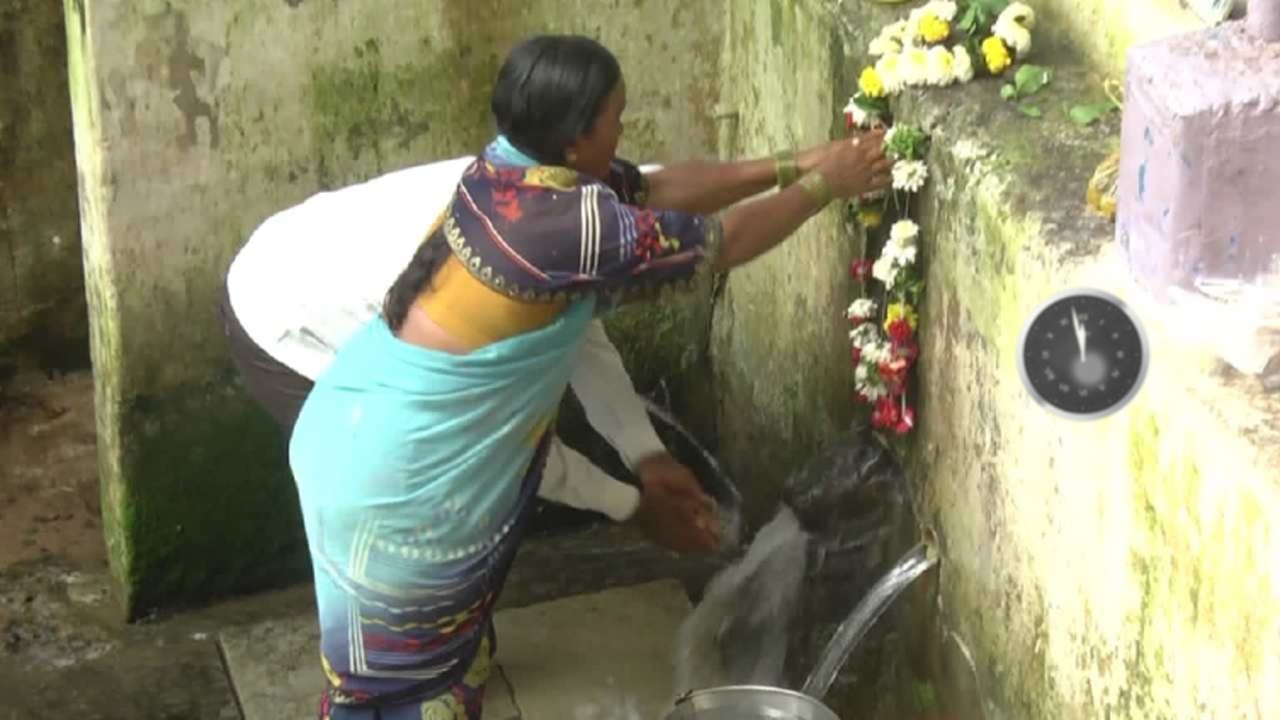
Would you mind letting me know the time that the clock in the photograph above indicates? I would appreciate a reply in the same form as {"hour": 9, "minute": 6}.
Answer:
{"hour": 11, "minute": 58}
